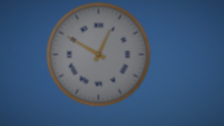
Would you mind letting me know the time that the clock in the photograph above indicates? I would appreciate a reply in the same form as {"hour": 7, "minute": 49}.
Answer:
{"hour": 12, "minute": 50}
